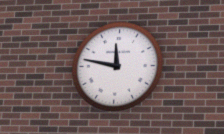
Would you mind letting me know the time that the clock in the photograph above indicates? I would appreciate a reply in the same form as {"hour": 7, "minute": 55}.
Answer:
{"hour": 11, "minute": 47}
